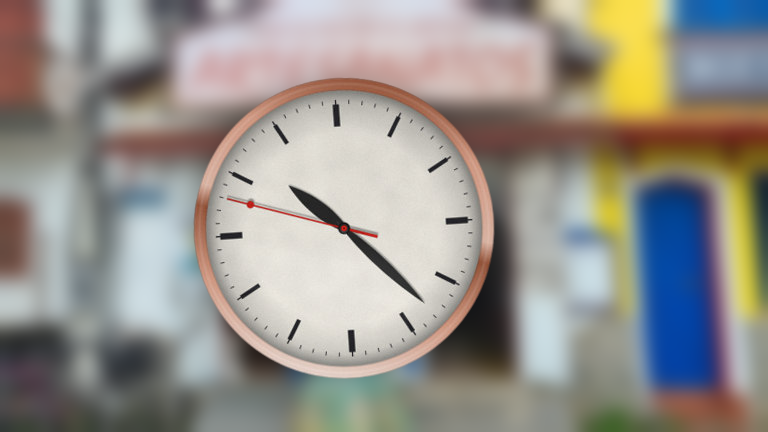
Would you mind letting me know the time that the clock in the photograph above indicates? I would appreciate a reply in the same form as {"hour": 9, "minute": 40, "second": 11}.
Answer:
{"hour": 10, "minute": 22, "second": 48}
